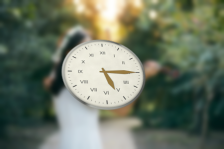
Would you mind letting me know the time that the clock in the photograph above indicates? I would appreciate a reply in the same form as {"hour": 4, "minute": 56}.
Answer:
{"hour": 5, "minute": 15}
